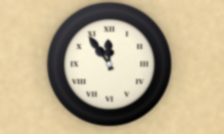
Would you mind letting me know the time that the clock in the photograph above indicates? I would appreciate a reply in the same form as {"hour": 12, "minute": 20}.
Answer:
{"hour": 11, "minute": 54}
